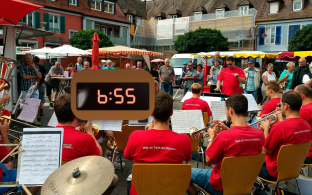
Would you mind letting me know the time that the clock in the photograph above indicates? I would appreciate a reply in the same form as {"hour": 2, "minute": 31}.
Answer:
{"hour": 6, "minute": 55}
